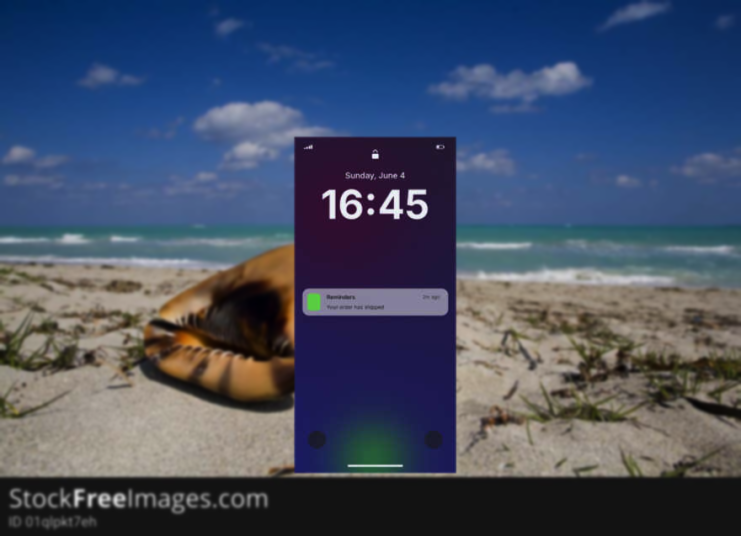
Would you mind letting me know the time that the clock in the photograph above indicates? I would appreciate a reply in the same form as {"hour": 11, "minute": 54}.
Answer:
{"hour": 16, "minute": 45}
